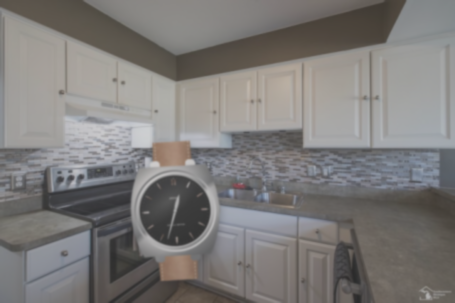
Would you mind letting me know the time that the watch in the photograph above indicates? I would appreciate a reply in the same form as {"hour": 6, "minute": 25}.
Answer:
{"hour": 12, "minute": 33}
